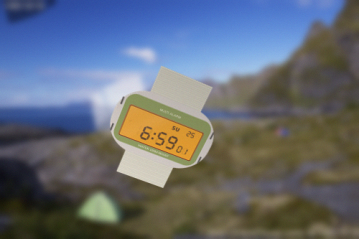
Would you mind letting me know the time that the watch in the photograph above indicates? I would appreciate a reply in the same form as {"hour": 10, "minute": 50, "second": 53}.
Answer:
{"hour": 6, "minute": 59, "second": 1}
